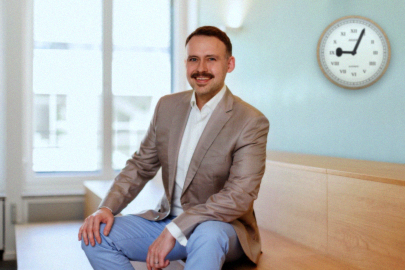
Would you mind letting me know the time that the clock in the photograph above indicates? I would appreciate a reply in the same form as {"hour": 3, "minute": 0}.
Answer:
{"hour": 9, "minute": 4}
